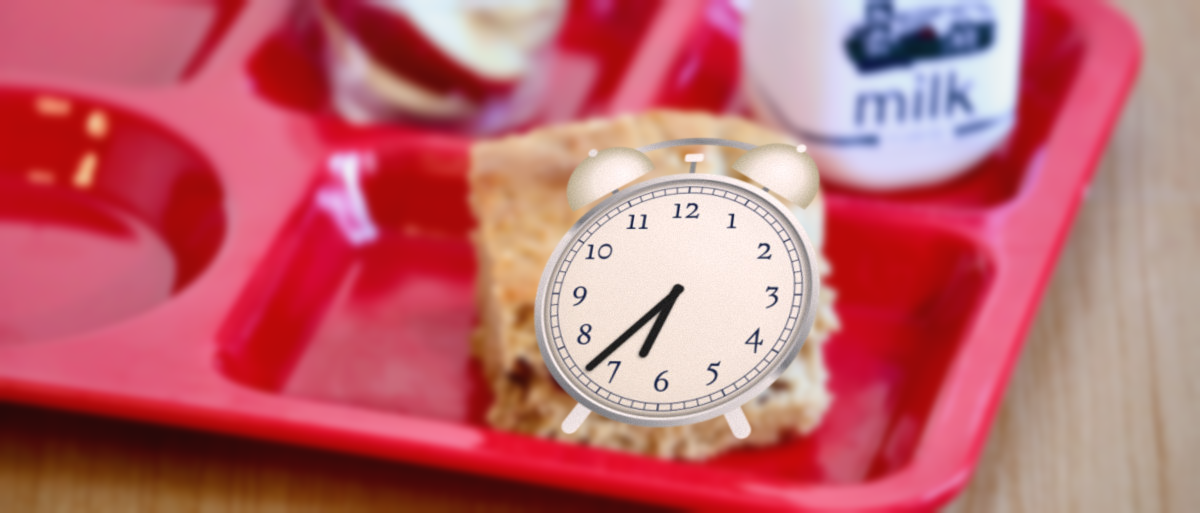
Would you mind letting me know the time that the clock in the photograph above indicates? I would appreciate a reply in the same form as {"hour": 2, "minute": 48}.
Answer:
{"hour": 6, "minute": 37}
